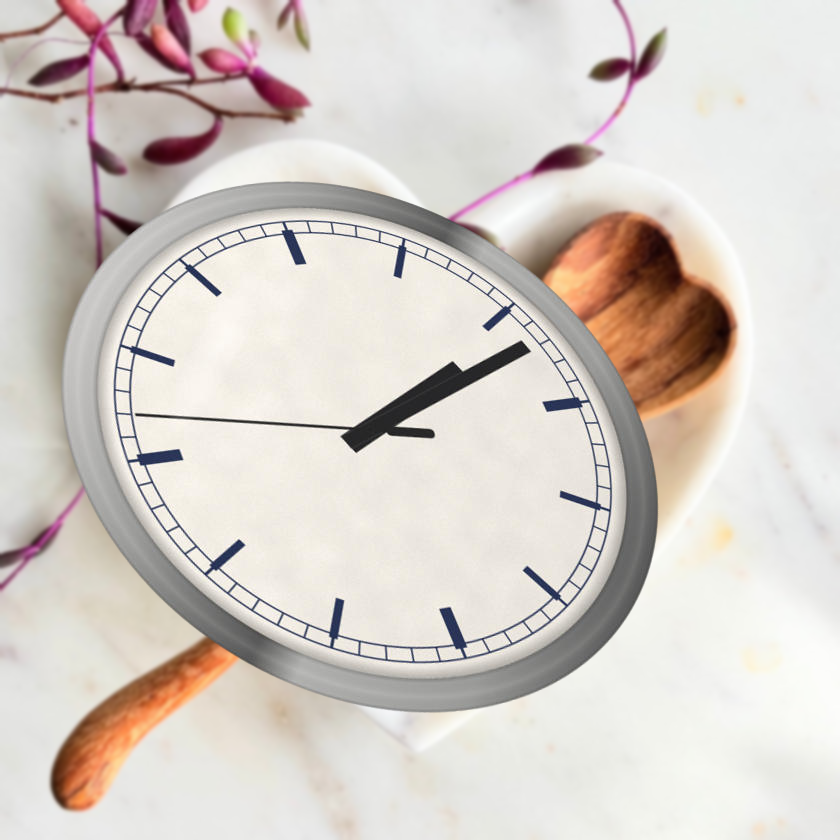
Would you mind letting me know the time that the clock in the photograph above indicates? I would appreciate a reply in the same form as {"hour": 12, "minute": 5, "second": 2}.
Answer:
{"hour": 2, "minute": 11, "second": 47}
